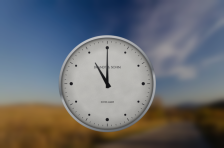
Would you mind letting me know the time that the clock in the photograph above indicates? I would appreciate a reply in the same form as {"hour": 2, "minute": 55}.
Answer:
{"hour": 11, "minute": 0}
